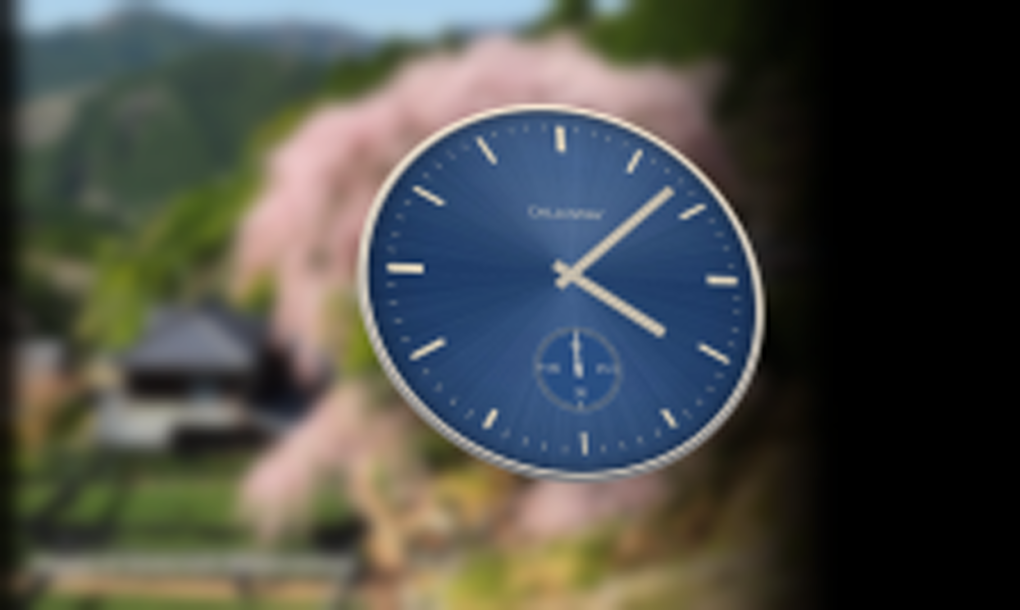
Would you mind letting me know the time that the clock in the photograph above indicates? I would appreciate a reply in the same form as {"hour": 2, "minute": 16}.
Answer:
{"hour": 4, "minute": 8}
